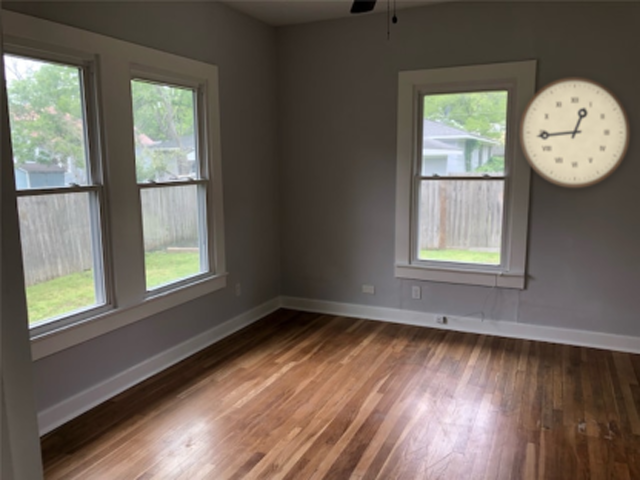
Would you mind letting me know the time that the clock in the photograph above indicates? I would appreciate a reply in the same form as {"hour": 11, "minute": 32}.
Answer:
{"hour": 12, "minute": 44}
